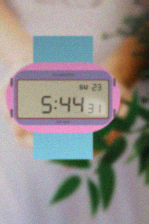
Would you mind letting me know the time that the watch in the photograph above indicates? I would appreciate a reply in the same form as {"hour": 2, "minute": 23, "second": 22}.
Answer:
{"hour": 5, "minute": 44, "second": 31}
